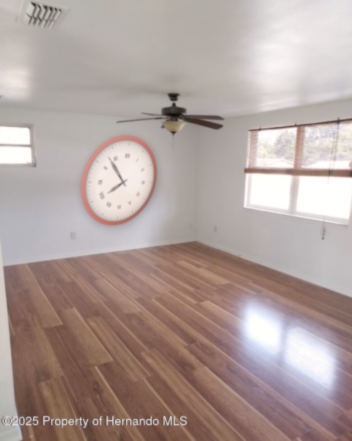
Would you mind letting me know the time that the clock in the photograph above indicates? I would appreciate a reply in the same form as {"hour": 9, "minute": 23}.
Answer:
{"hour": 7, "minute": 53}
